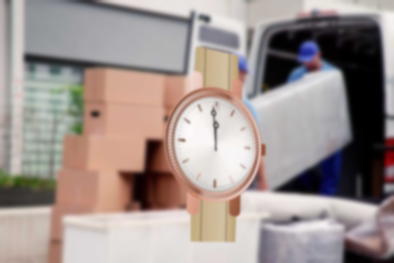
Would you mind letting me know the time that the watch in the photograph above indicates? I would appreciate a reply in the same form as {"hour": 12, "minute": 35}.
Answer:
{"hour": 11, "minute": 59}
